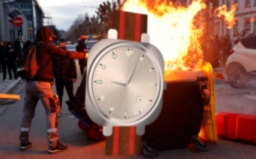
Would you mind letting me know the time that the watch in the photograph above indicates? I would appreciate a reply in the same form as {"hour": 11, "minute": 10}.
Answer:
{"hour": 9, "minute": 4}
